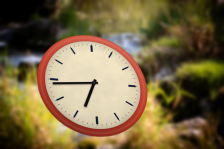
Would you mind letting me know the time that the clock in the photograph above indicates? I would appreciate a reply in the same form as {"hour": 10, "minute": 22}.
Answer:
{"hour": 6, "minute": 44}
